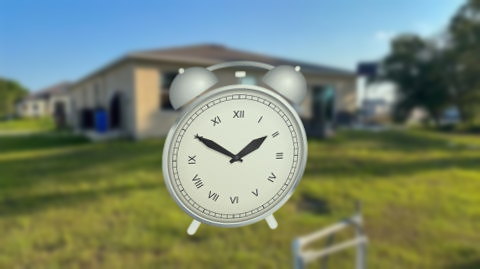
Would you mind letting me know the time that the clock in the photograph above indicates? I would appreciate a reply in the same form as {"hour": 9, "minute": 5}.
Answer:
{"hour": 1, "minute": 50}
